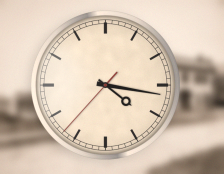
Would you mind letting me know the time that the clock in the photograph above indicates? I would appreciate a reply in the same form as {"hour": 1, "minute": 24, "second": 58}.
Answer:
{"hour": 4, "minute": 16, "second": 37}
